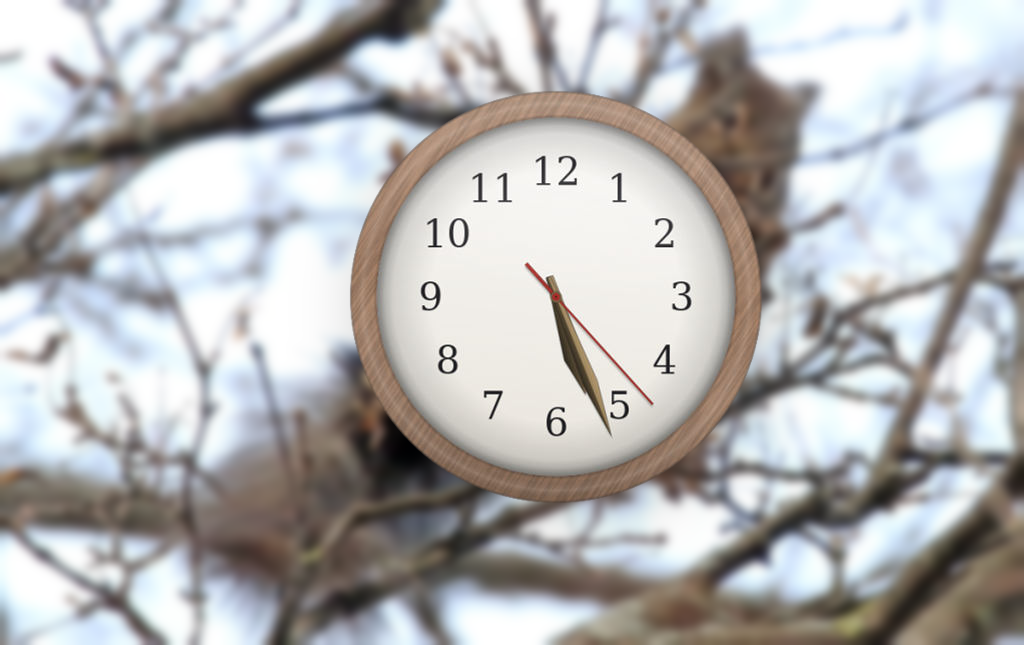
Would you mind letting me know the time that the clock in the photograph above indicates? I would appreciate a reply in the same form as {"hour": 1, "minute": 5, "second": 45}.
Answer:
{"hour": 5, "minute": 26, "second": 23}
